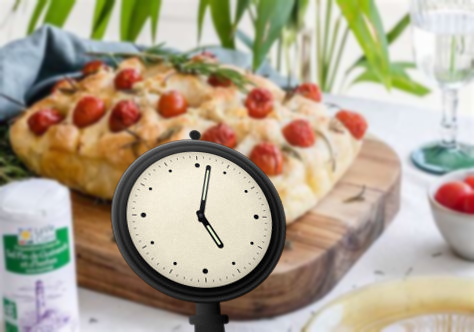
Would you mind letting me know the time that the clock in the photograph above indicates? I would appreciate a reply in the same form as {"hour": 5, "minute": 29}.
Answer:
{"hour": 5, "minute": 2}
